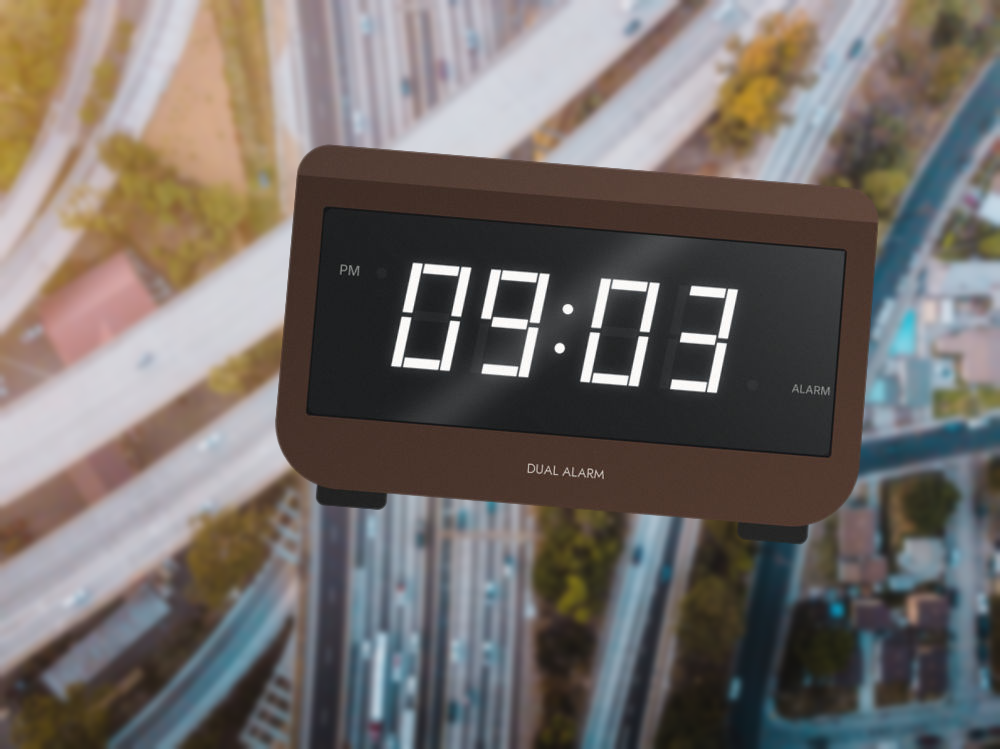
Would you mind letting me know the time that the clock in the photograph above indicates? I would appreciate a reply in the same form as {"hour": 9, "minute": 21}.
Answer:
{"hour": 9, "minute": 3}
